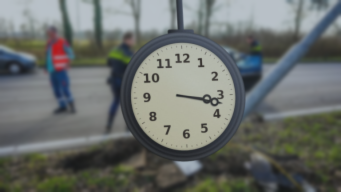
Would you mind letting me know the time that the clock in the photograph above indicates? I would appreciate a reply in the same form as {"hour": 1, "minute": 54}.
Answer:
{"hour": 3, "minute": 17}
